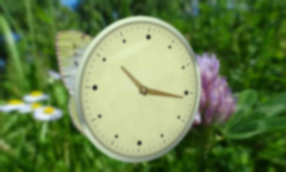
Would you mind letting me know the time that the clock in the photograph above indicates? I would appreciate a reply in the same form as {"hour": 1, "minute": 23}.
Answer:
{"hour": 10, "minute": 16}
